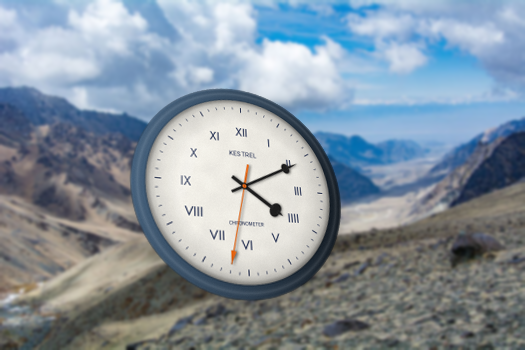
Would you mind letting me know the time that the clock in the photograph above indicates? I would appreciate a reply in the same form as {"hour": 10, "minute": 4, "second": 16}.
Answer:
{"hour": 4, "minute": 10, "second": 32}
